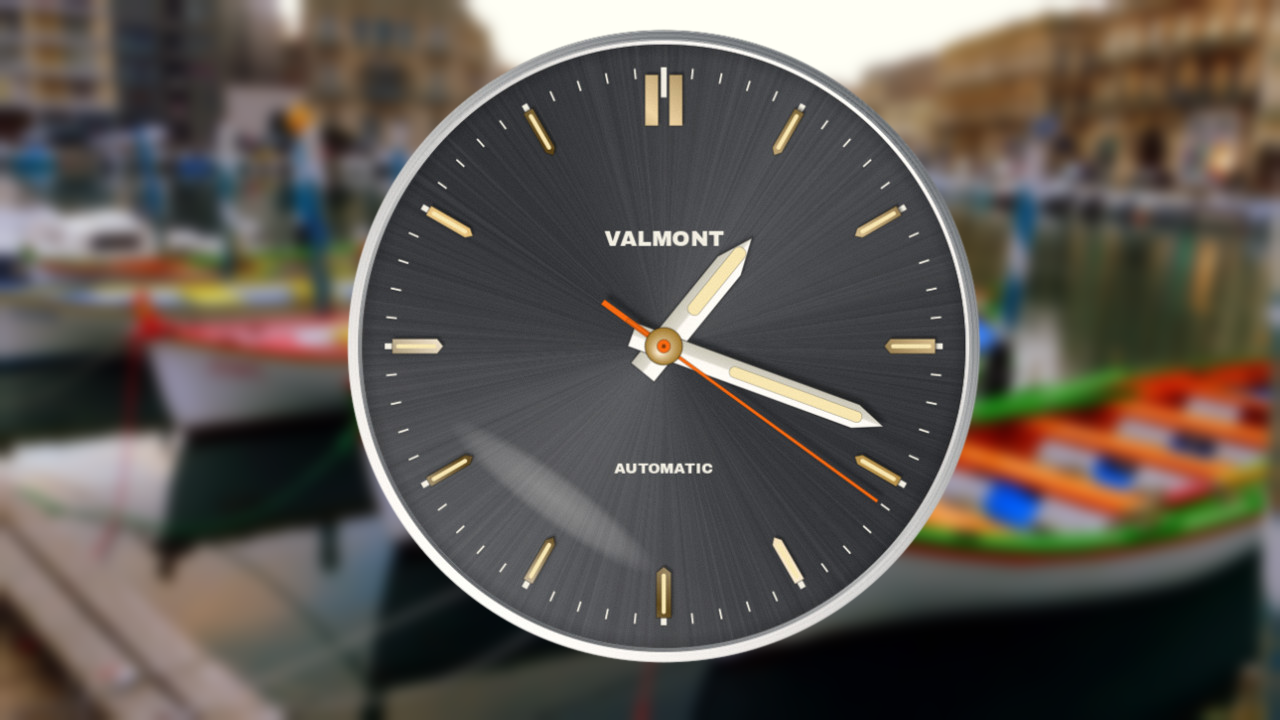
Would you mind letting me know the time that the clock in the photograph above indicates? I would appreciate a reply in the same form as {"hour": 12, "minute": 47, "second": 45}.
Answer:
{"hour": 1, "minute": 18, "second": 21}
